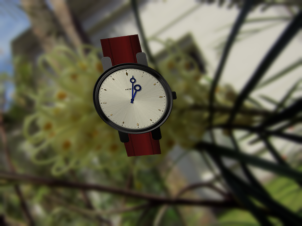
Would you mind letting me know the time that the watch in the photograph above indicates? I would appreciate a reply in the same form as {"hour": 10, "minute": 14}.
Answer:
{"hour": 1, "minute": 2}
